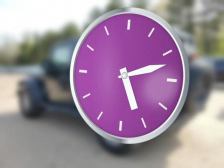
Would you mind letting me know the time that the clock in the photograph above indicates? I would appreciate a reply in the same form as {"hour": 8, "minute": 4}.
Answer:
{"hour": 5, "minute": 12}
